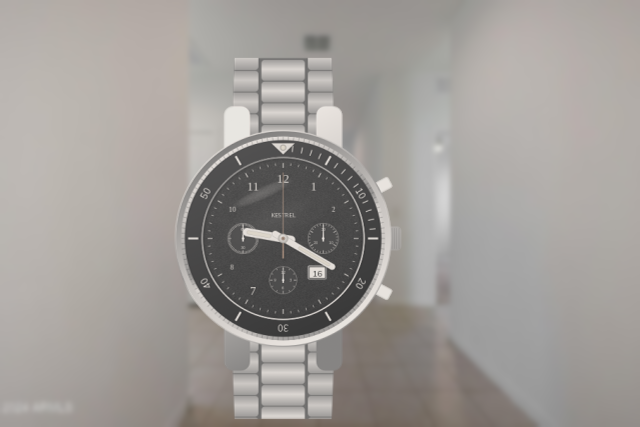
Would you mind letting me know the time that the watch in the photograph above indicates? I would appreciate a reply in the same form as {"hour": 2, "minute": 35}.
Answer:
{"hour": 9, "minute": 20}
